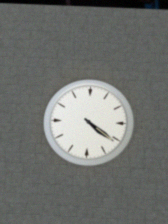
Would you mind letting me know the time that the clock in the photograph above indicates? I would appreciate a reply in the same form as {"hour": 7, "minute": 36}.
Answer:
{"hour": 4, "minute": 21}
